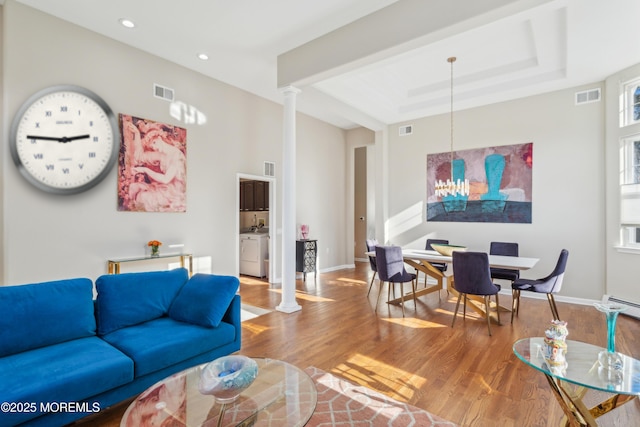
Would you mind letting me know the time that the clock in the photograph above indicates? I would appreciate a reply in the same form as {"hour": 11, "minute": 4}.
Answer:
{"hour": 2, "minute": 46}
